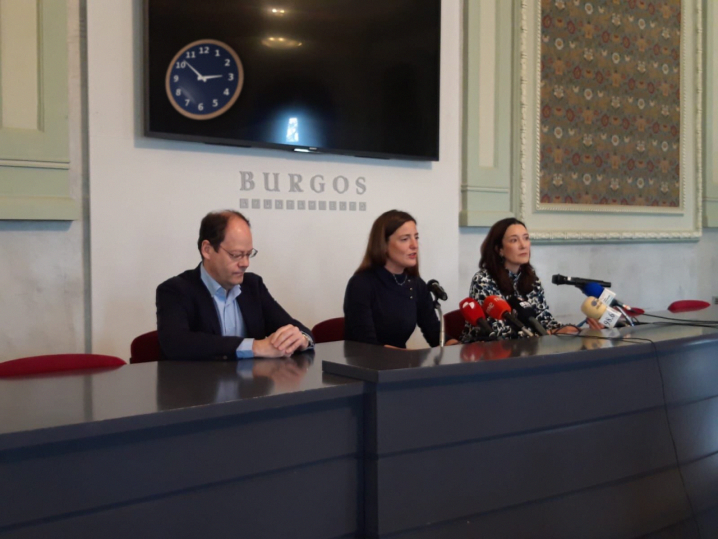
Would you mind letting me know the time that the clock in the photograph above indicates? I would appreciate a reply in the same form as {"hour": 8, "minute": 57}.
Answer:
{"hour": 2, "minute": 52}
